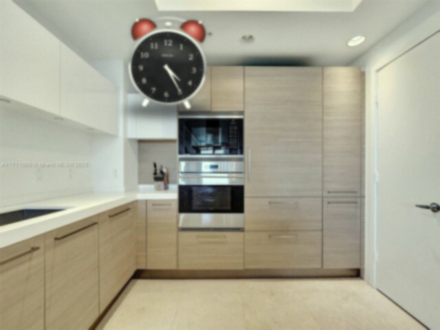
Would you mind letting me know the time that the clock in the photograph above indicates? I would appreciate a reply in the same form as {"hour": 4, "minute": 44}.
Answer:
{"hour": 4, "minute": 25}
